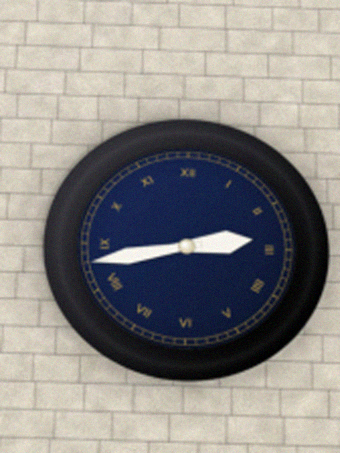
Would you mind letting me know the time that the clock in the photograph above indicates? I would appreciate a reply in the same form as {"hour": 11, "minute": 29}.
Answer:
{"hour": 2, "minute": 43}
